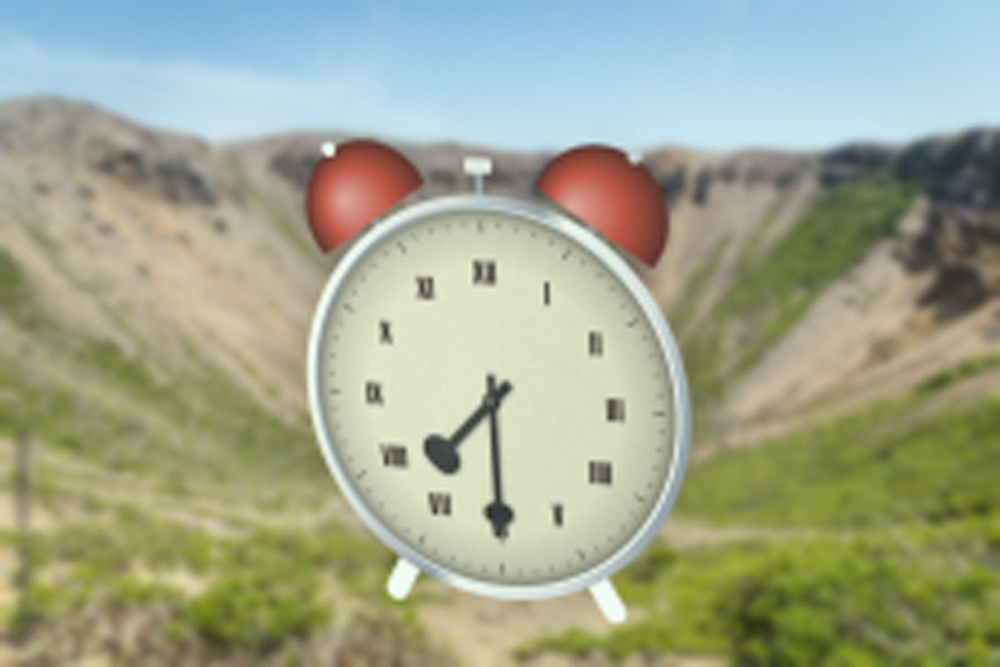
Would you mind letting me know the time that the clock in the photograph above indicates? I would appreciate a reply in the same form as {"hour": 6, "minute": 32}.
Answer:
{"hour": 7, "minute": 30}
